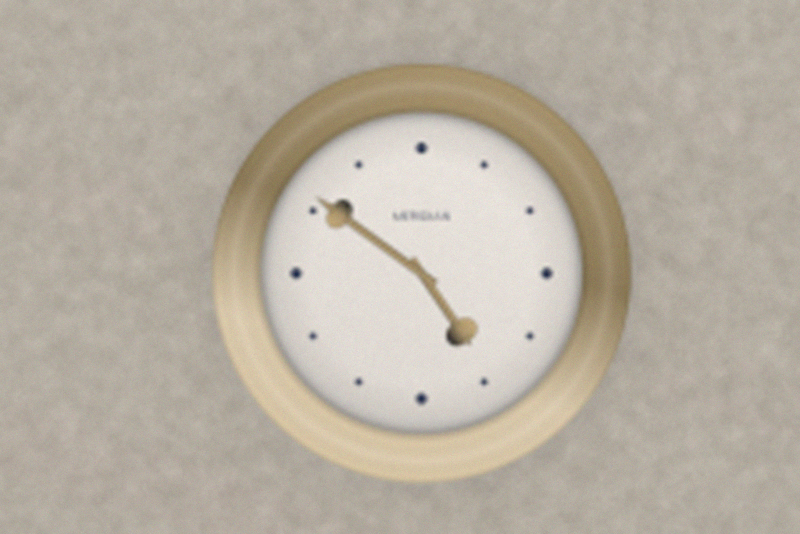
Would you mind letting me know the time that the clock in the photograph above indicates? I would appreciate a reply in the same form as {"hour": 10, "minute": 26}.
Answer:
{"hour": 4, "minute": 51}
